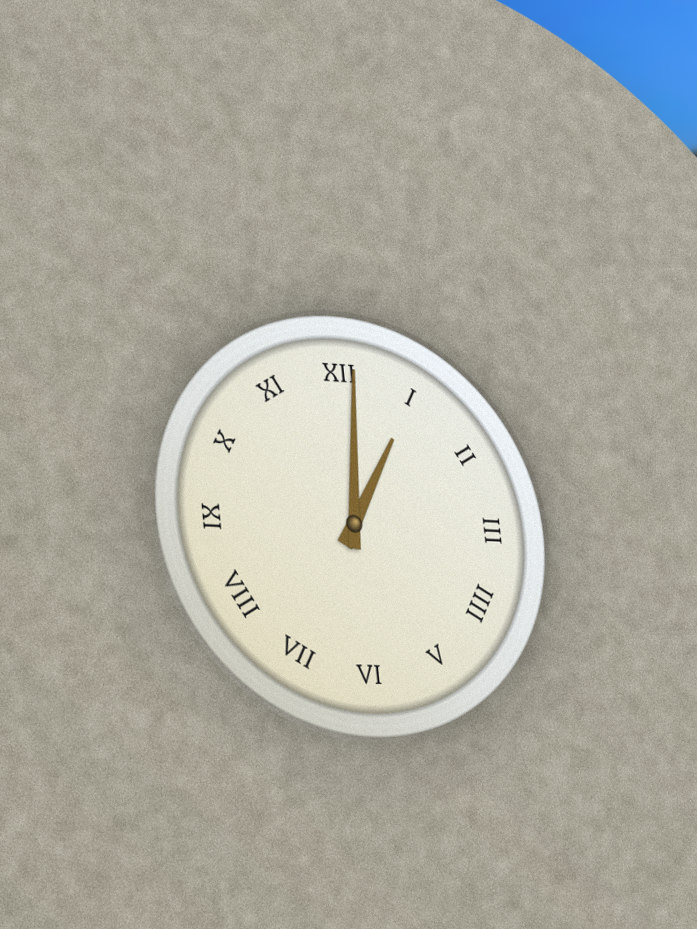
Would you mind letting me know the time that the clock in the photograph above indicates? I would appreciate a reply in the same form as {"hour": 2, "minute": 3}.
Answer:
{"hour": 1, "minute": 1}
